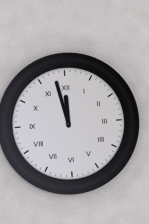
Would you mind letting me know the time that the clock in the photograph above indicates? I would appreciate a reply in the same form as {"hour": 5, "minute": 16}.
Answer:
{"hour": 11, "minute": 58}
